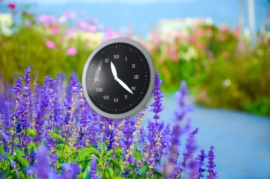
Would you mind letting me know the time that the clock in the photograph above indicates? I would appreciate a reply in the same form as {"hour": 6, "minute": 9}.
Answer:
{"hour": 11, "minute": 22}
